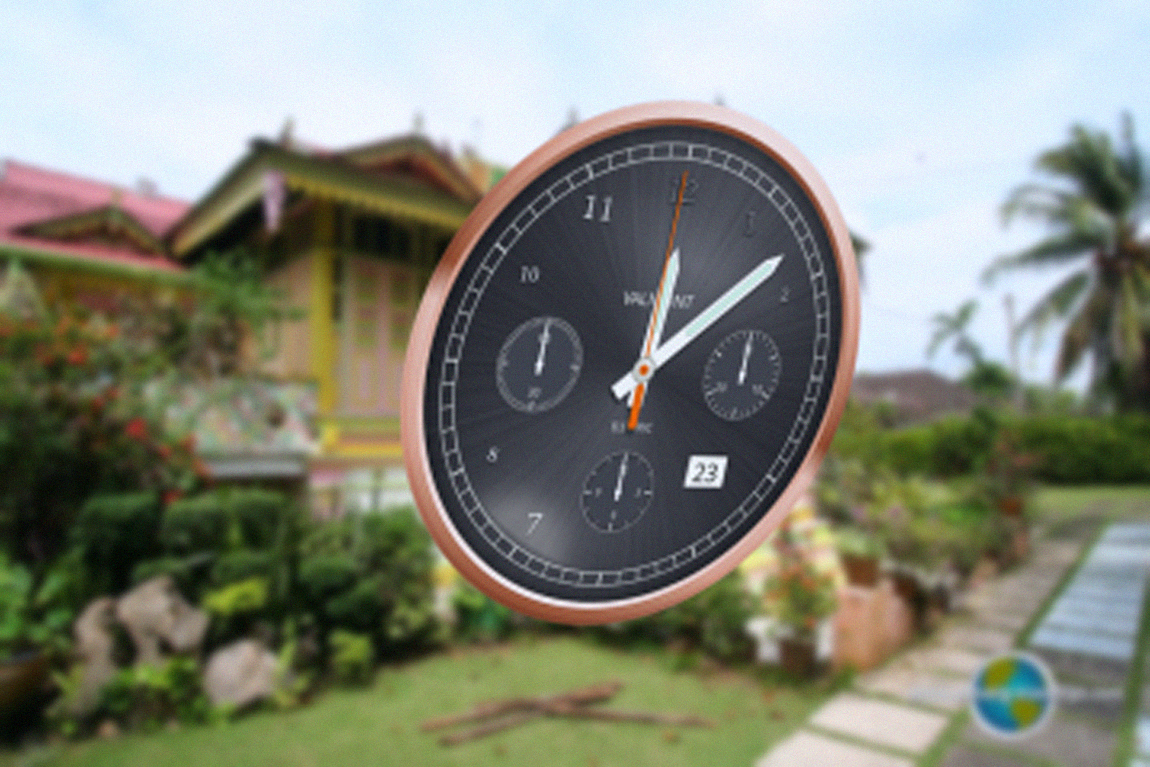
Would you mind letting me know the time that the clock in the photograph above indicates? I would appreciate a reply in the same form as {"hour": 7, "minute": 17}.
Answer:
{"hour": 12, "minute": 8}
